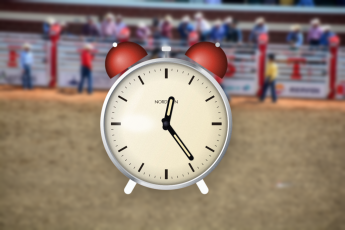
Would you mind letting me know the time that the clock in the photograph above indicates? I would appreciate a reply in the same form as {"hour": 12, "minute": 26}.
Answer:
{"hour": 12, "minute": 24}
